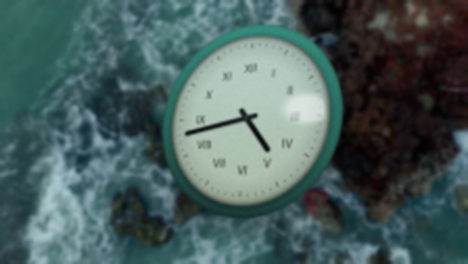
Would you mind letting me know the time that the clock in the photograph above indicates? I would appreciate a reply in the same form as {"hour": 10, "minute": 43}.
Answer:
{"hour": 4, "minute": 43}
